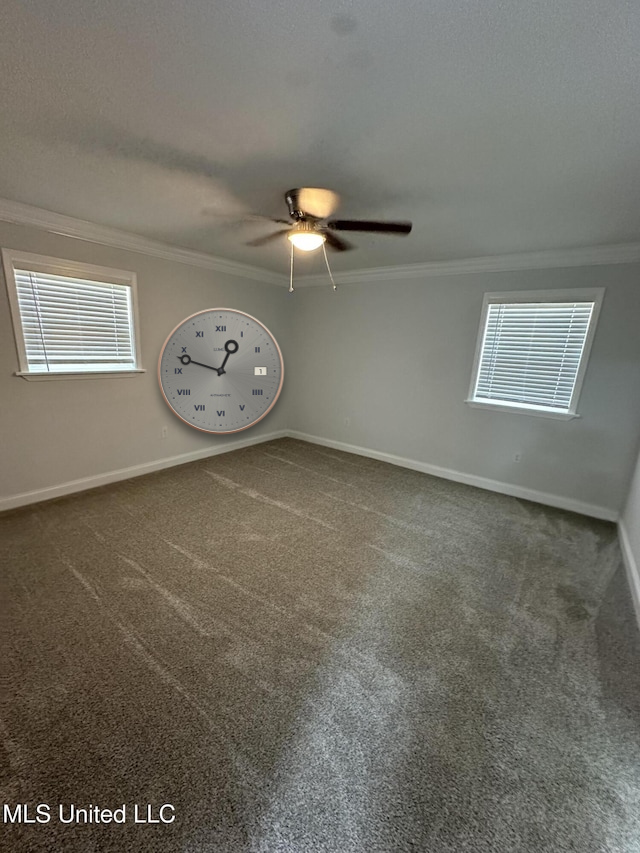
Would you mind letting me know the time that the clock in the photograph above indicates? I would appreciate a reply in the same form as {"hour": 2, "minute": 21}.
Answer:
{"hour": 12, "minute": 48}
